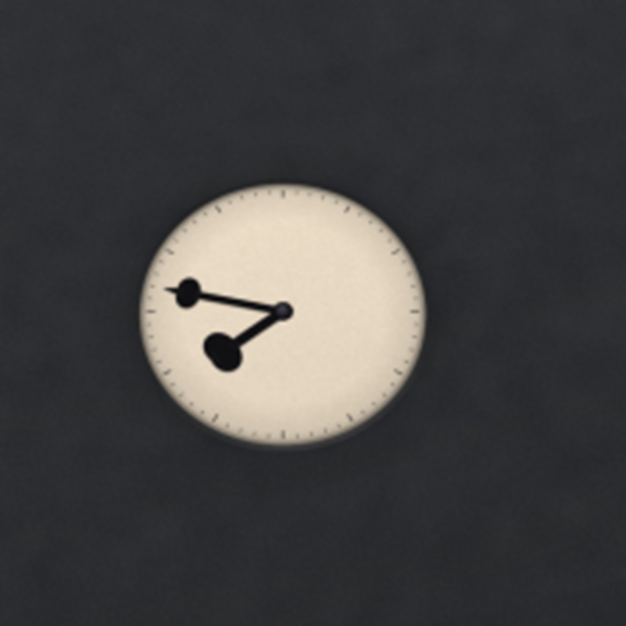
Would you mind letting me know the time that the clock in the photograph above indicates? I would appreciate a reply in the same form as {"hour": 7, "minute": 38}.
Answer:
{"hour": 7, "minute": 47}
